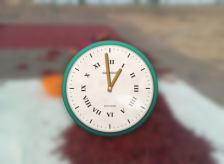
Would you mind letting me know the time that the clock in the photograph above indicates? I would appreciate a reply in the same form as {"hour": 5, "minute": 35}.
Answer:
{"hour": 12, "minute": 59}
